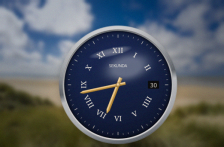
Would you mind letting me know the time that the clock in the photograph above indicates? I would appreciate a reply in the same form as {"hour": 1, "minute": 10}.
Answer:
{"hour": 6, "minute": 43}
